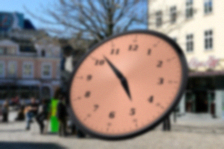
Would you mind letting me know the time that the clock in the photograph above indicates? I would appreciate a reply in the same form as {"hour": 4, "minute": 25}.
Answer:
{"hour": 4, "minute": 52}
